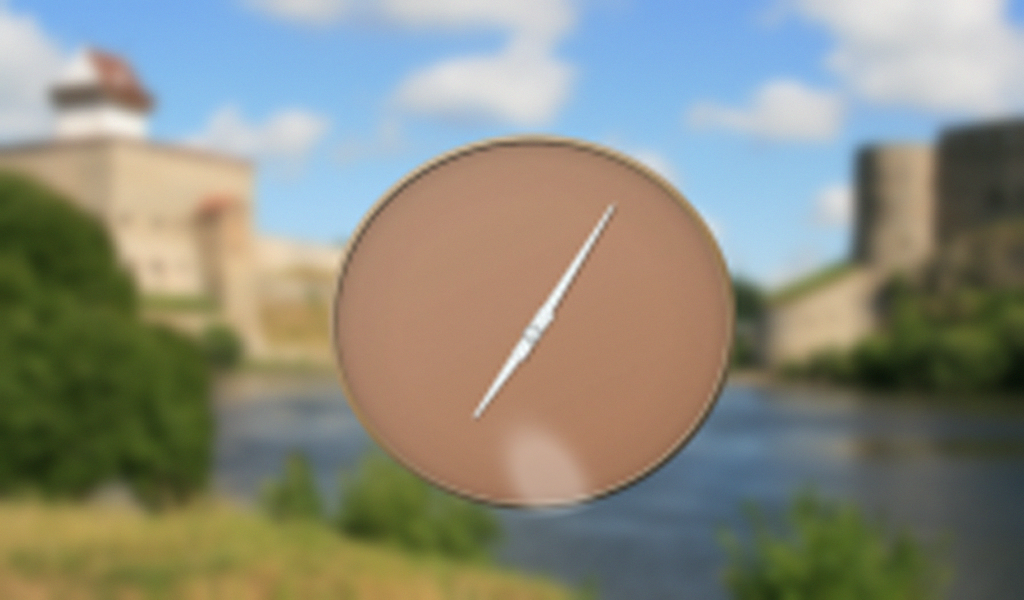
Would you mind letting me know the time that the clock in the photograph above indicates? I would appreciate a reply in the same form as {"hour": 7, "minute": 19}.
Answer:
{"hour": 7, "minute": 5}
